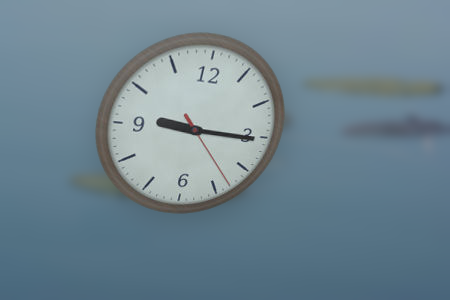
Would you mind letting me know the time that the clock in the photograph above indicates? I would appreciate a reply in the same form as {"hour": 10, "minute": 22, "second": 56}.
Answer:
{"hour": 9, "minute": 15, "second": 23}
